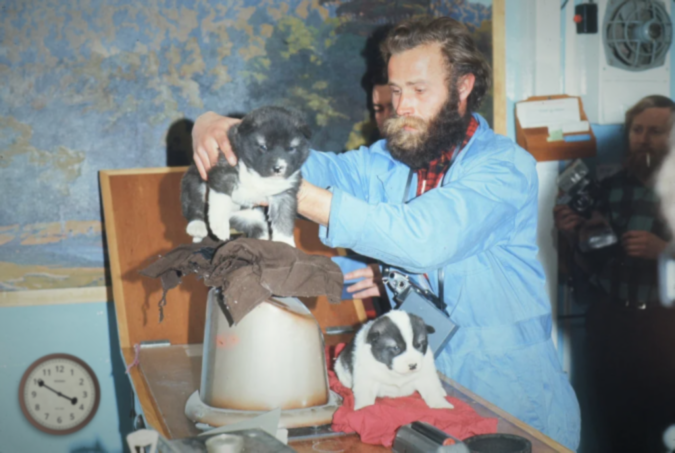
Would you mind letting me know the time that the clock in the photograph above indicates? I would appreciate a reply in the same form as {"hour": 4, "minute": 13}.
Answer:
{"hour": 3, "minute": 50}
